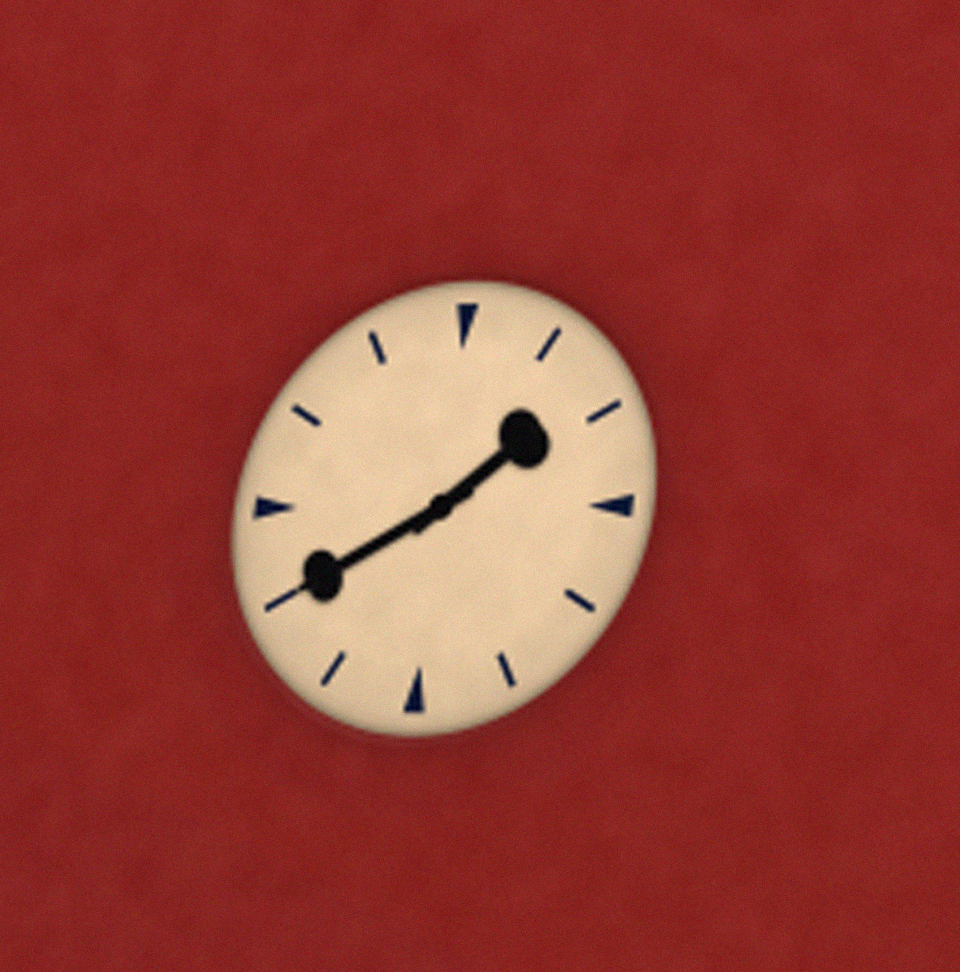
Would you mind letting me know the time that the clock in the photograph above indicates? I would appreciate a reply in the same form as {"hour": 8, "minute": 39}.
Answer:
{"hour": 1, "minute": 40}
